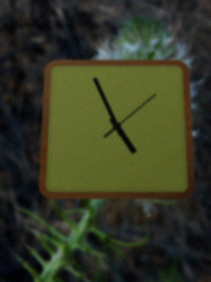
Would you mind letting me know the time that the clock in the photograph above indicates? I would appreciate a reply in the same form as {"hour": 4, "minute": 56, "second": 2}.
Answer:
{"hour": 4, "minute": 56, "second": 8}
